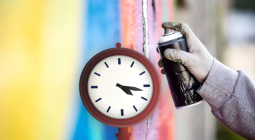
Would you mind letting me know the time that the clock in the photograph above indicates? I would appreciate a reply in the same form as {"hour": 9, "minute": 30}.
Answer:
{"hour": 4, "minute": 17}
